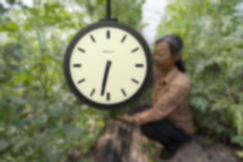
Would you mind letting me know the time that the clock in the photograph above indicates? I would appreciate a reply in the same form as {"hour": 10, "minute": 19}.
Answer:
{"hour": 6, "minute": 32}
